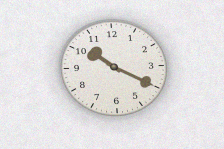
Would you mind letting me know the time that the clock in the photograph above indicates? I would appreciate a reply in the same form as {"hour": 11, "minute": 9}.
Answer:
{"hour": 10, "minute": 20}
